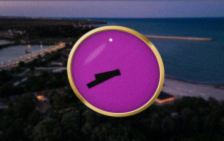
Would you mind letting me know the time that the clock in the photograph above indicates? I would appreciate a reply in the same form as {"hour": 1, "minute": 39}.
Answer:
{"hour": 8, "minute": 41}
